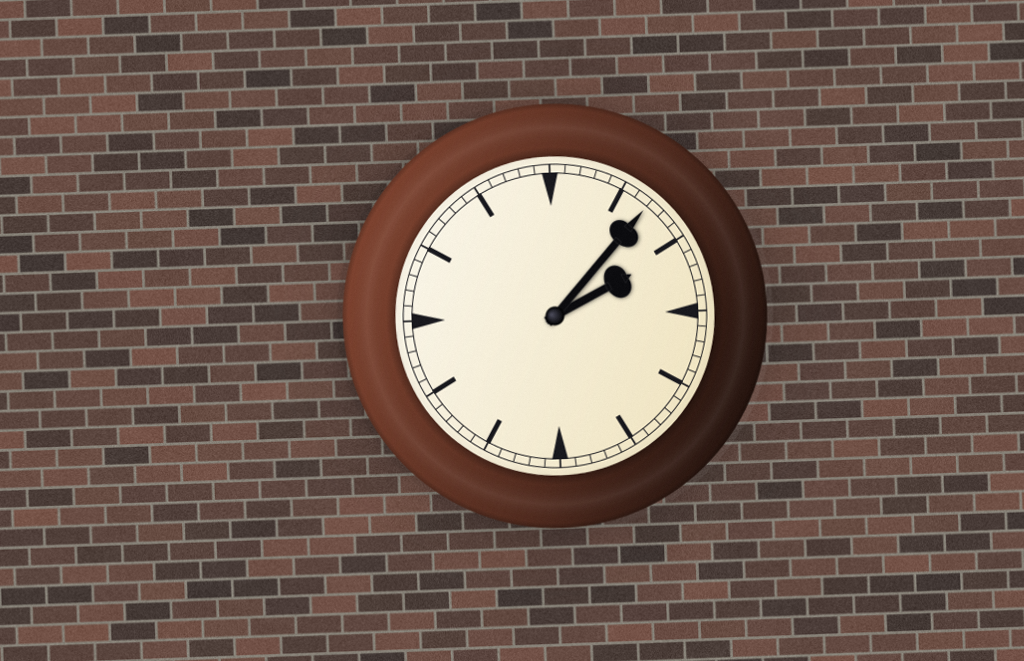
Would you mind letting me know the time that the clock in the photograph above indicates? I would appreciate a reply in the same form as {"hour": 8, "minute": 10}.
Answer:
{"hour": 2, "minute": 7}
